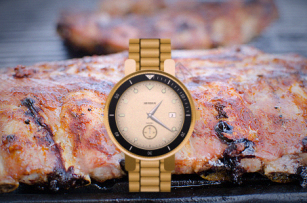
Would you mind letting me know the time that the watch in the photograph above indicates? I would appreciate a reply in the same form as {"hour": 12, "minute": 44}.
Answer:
{"hour": 1, "minute": 21}
